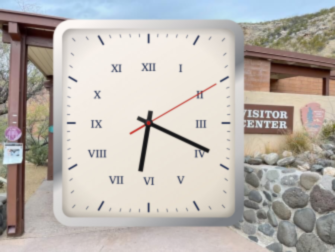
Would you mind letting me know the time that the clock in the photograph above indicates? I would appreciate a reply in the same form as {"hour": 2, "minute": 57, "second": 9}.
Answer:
{"hour": 6, "minute": 19, "second": 10}
